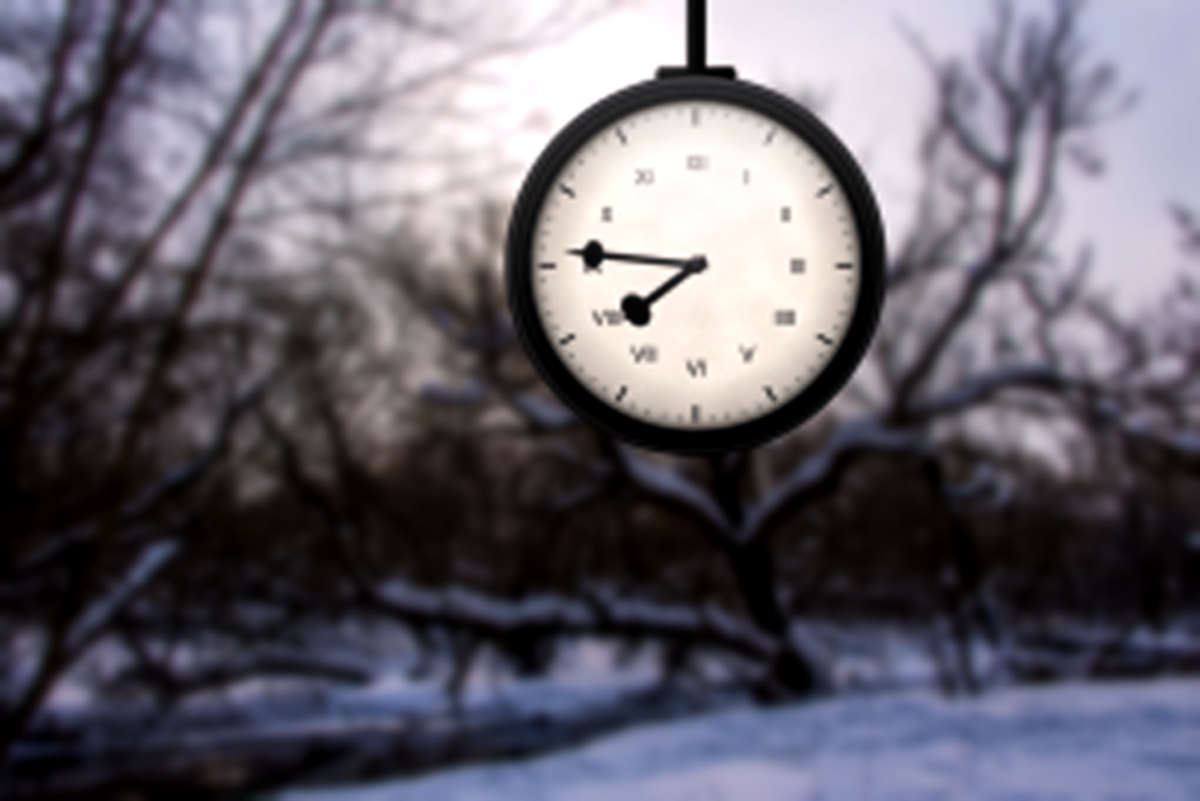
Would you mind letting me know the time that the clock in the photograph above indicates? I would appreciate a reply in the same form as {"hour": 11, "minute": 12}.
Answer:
{"hour": 7, "minute": 46}
